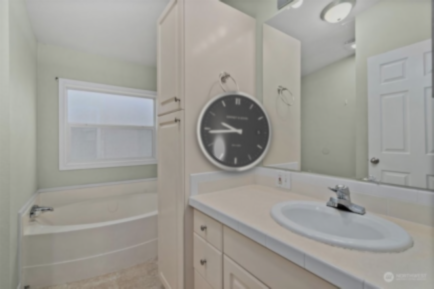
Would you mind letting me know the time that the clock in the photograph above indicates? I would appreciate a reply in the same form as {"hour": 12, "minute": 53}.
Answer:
{"hour": 9, "minute": 44}
